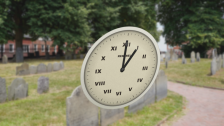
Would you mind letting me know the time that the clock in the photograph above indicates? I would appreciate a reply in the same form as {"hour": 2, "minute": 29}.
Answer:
{"hour": 1, "minute": 0}
